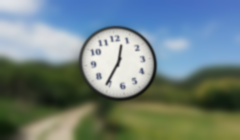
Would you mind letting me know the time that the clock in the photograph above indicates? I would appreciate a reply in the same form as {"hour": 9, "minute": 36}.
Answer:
{"hour": 12, "minute": 36}
